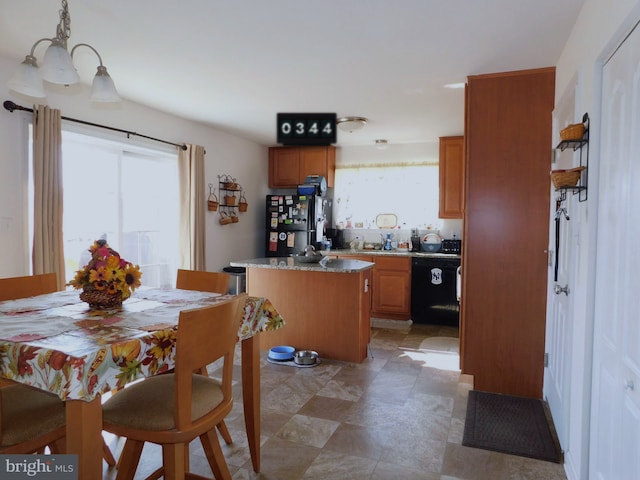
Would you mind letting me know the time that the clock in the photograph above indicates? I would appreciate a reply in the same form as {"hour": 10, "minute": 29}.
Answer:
{"hour": 3, "minute": 44}
